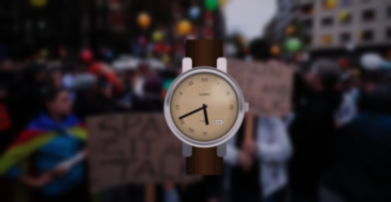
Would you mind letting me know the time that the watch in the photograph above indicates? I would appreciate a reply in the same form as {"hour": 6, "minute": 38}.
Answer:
{"hour": 5, "minute": 41}
